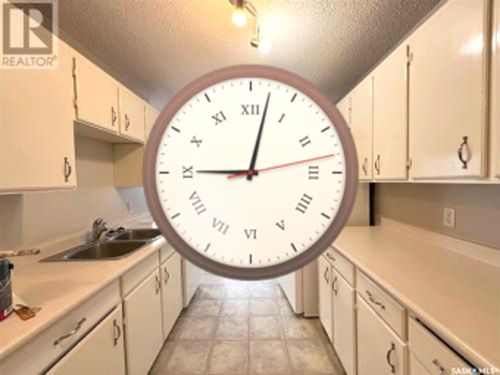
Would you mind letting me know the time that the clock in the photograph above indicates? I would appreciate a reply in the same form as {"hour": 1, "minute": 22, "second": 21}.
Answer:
{"hour": 9, "minute": 2, "second": 13}
